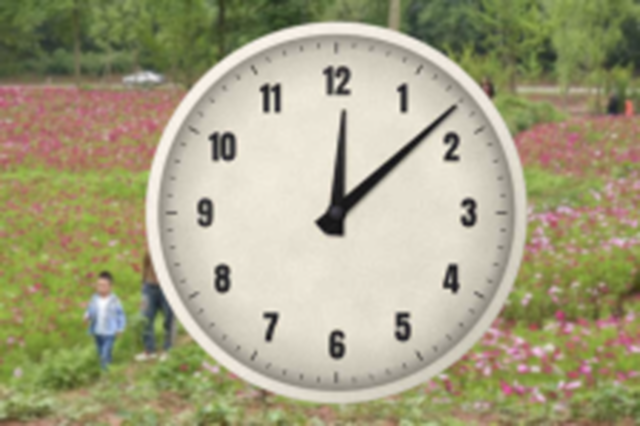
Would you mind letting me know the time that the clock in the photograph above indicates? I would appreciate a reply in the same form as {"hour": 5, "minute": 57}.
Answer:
{"hour": 12, "minute": 8}
